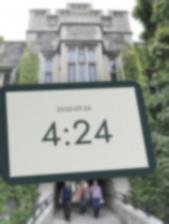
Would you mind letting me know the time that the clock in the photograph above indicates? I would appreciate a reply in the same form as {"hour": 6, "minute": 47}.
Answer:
{"hour": 4, "minute": 24}
